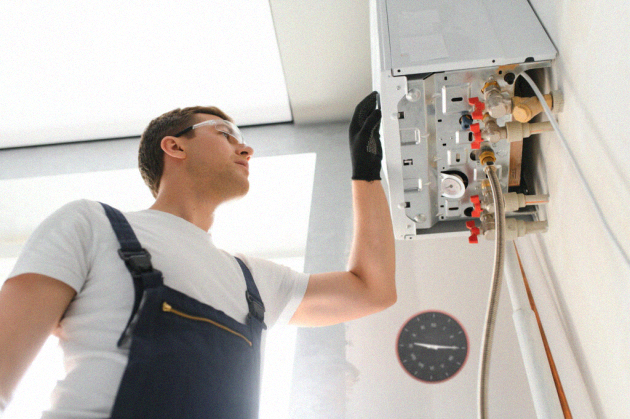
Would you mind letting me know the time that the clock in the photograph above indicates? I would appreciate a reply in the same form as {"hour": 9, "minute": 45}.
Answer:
{"hour": 9, "minute": 15}
